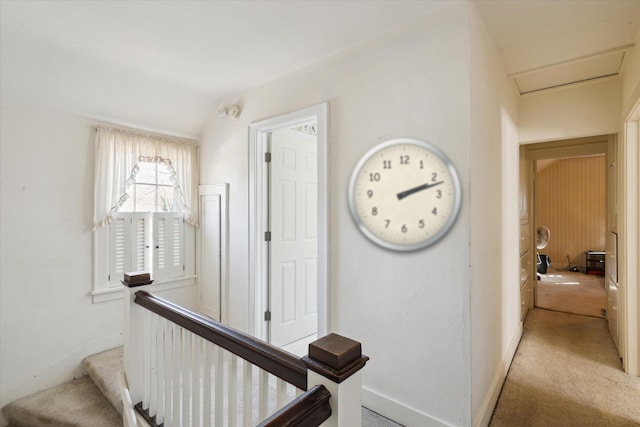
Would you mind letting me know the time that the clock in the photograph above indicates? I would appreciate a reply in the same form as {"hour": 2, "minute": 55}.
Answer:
{"hour": 2, "minute": 12}
